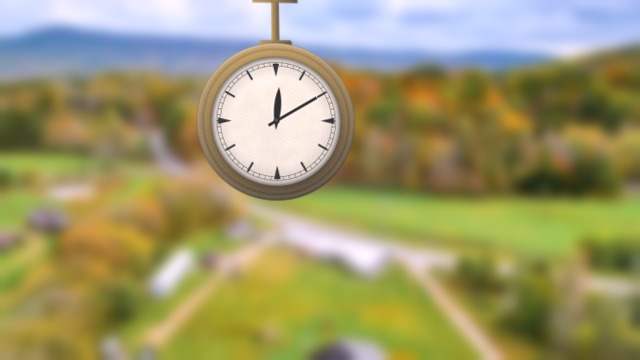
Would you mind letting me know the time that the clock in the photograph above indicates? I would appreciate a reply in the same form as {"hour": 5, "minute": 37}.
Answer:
{"hour": 12, "minute": 10}
